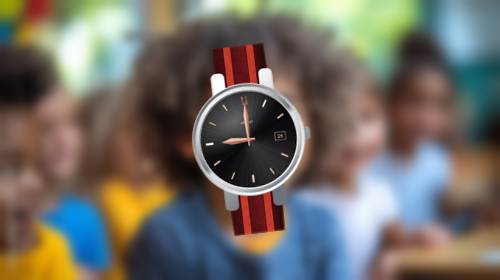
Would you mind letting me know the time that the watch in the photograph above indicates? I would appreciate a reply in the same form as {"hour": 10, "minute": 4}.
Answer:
{"hour": 9, "minute": 0}
